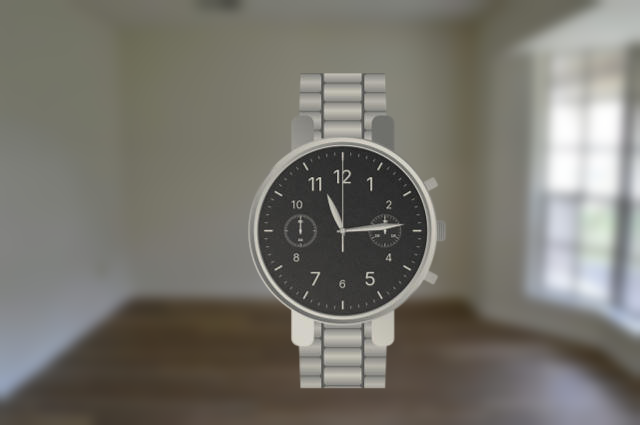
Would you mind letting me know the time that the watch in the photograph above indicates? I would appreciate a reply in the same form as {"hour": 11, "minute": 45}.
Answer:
{"hour": 11, "minute": 14}
